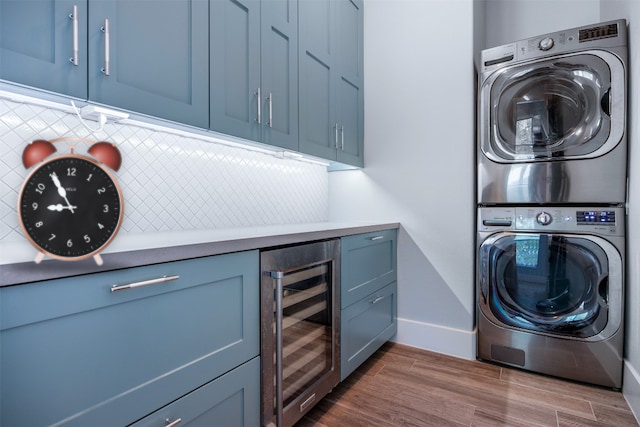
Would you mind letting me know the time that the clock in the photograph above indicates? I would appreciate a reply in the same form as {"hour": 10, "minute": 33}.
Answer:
{"hour": 8, "minute": 55}
